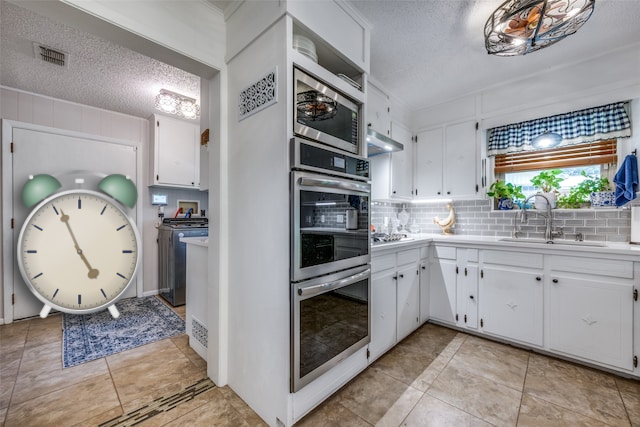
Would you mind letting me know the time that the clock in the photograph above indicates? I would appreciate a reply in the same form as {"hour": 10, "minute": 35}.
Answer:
{"hour": 4, "minute": 56}
